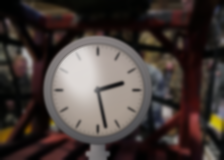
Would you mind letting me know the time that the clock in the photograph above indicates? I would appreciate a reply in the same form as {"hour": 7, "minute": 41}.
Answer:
{"hour": 2, "minute": 28}
